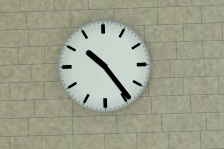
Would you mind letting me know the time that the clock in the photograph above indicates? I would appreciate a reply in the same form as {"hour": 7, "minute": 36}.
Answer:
{"hour": 10, "minute": 24}
